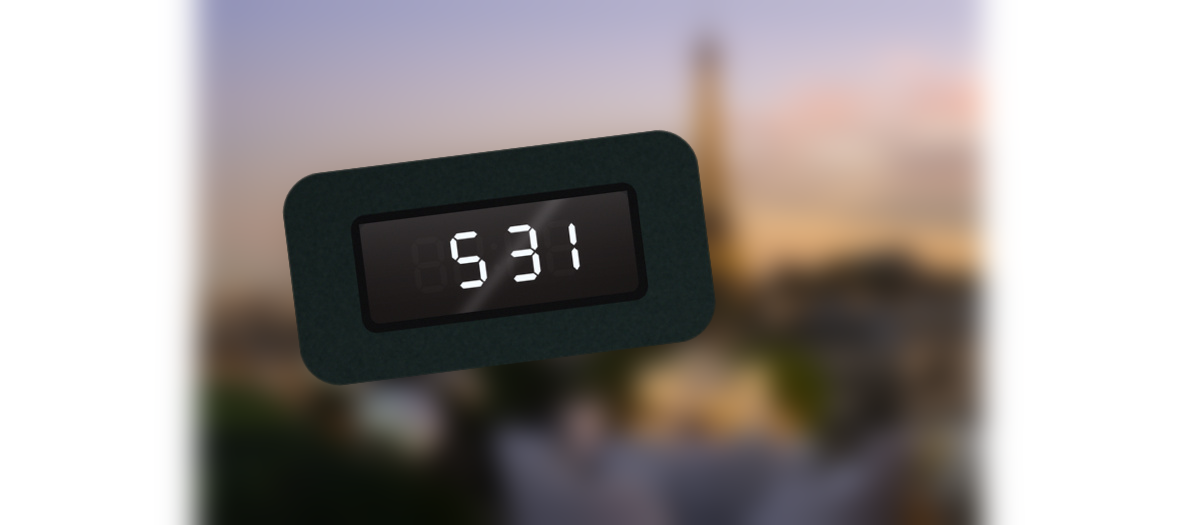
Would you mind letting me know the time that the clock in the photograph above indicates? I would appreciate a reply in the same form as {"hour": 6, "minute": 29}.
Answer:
{"hour": 5, "minute": 31}
